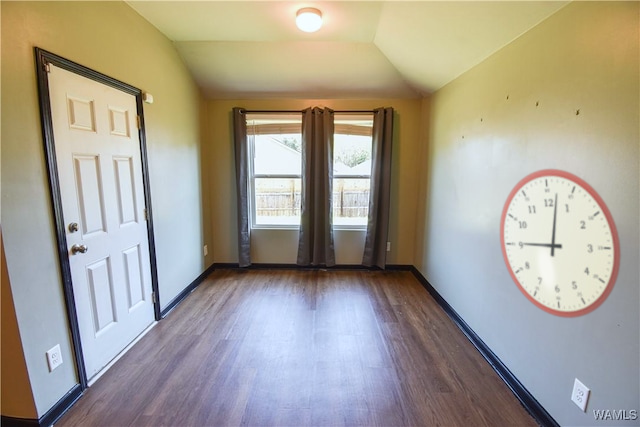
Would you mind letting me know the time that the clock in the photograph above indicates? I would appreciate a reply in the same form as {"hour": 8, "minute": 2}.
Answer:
{"hour": 9, "minute": 2}
